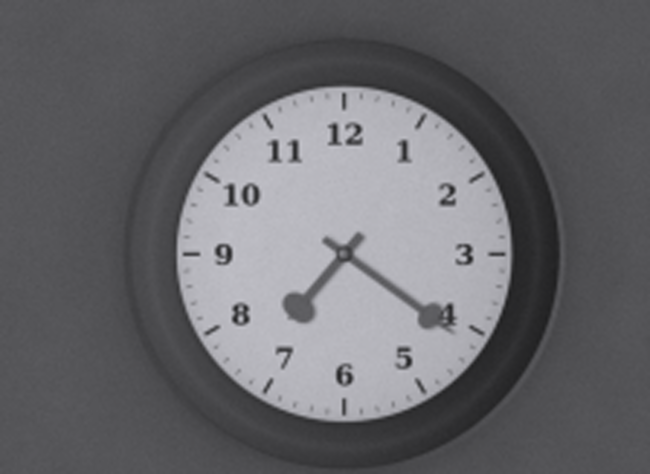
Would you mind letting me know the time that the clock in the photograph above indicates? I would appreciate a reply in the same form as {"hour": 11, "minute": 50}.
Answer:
{"hour": 7, "minute": 21}
